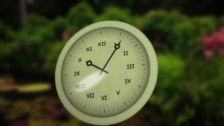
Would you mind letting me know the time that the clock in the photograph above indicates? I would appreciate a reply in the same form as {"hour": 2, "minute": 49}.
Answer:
{"hour": 10, "minute": 6}
